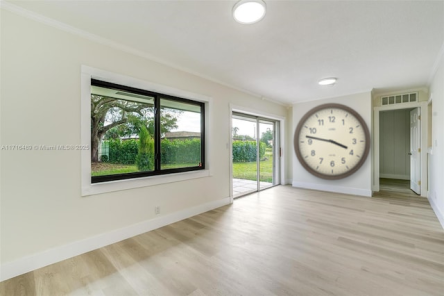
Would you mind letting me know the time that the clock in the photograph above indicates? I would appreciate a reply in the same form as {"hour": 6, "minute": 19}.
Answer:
{"hour": 3, "minute": 47}
